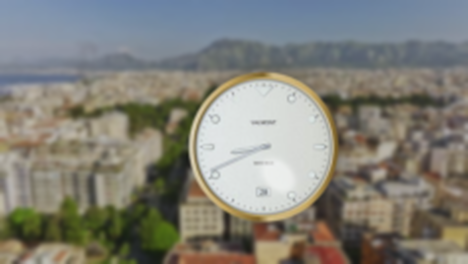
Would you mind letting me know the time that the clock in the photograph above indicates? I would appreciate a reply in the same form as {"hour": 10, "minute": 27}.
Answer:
{"hour": 8, "minute": 41}
